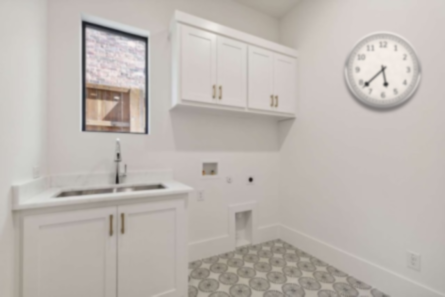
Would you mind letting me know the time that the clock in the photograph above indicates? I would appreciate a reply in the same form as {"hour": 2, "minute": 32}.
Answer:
{"hour": 5, "minute": 38}
